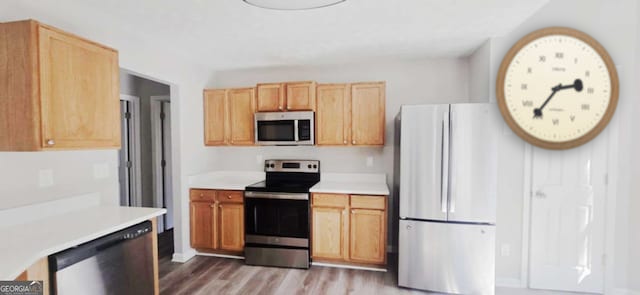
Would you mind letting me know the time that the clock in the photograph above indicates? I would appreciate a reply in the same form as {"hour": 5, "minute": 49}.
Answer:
{"hour": 2, "minute": 36}
